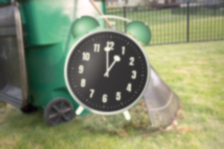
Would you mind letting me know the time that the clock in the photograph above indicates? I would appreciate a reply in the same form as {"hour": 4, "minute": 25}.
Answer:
{"hour": 12, "minute": 59}
